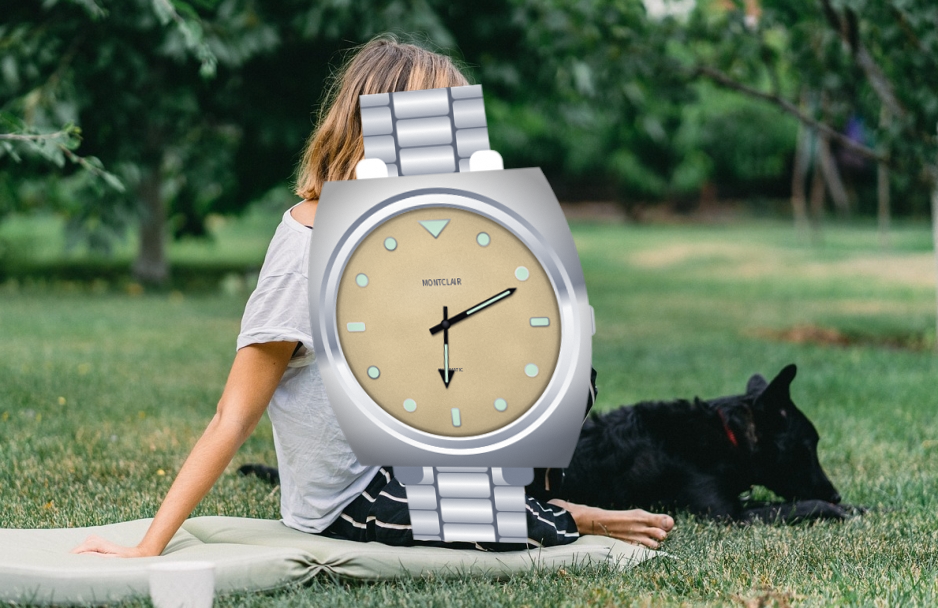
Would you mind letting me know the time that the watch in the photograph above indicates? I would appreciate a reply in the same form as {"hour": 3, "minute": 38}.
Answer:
{"hour": 6, "minute": 11}
